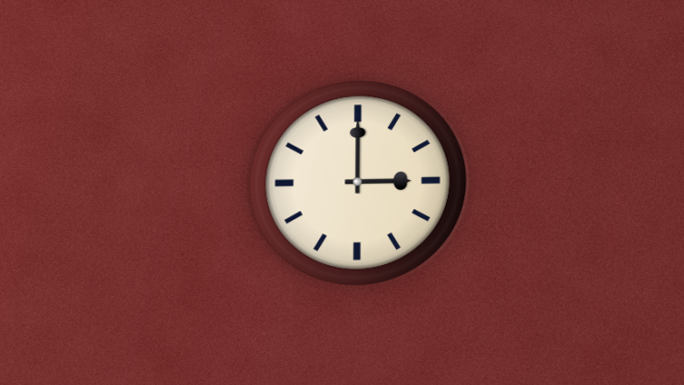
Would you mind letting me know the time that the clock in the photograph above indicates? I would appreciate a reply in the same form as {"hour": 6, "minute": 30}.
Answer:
{"hour": 3, "minute": 0}
